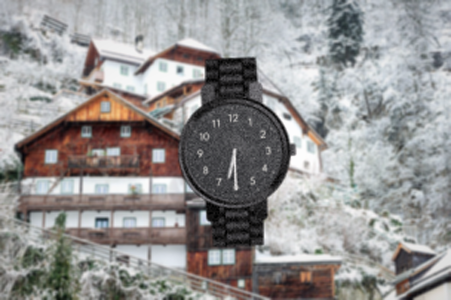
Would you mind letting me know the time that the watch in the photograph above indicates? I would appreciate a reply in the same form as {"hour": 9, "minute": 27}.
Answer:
{"hour": 6, "minute": 30}
